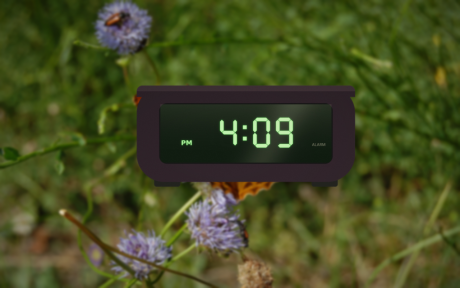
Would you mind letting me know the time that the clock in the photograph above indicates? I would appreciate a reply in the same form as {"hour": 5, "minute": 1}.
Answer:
{"hour": 4, "minute": 9}
